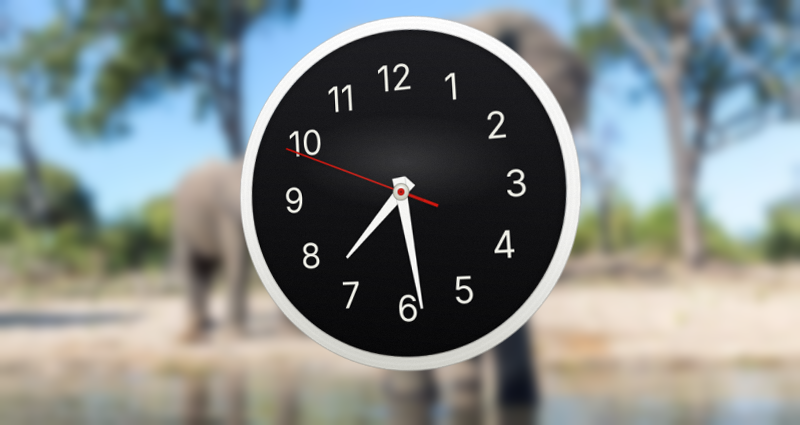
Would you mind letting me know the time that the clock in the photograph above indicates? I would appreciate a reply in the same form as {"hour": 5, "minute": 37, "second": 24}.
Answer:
{"hour": 7, "minute": 28, "second": 49}
